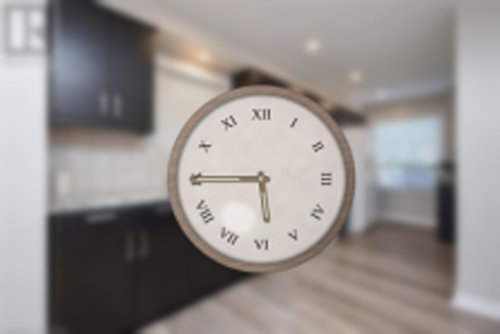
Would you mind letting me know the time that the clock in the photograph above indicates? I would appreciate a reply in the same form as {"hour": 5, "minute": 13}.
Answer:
{"hour": 5, "minute": 45}
